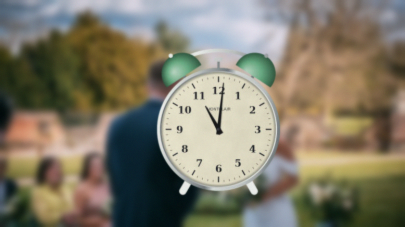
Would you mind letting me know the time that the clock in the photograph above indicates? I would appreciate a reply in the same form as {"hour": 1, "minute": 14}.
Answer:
{"hour": 11, "minute": 1}
